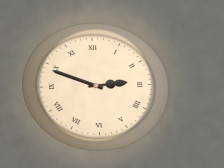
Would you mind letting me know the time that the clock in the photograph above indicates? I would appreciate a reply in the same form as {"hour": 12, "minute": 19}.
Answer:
{"hour": 2, "minute": 49}
